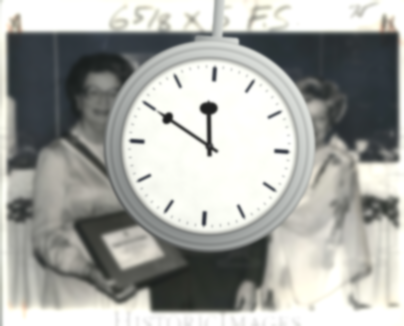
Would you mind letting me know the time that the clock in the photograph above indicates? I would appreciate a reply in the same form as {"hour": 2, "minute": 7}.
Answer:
{"hour": 11, "minute": 50}
